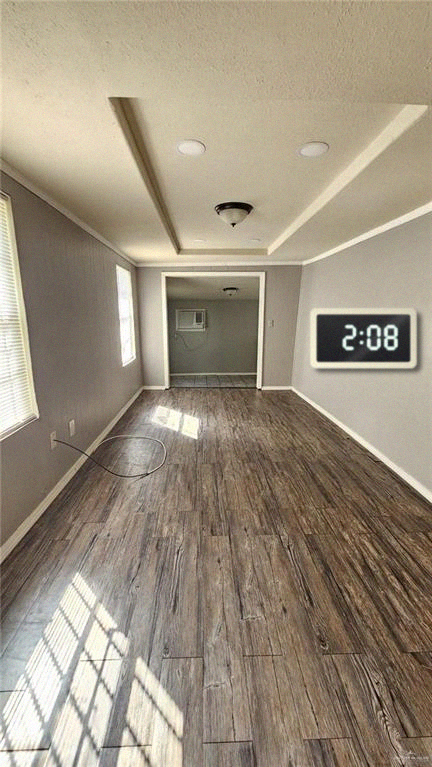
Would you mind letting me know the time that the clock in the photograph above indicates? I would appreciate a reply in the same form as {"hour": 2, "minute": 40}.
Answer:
{"hour": 2, "minute": 8}
